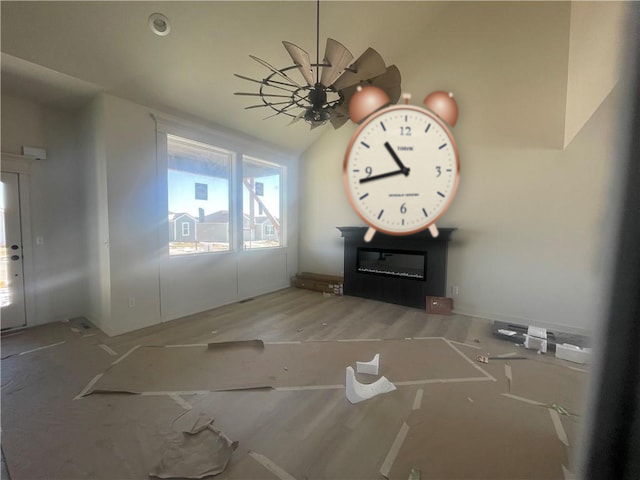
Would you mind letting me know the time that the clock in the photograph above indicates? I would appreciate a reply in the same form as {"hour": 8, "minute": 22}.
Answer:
{"hour": 10, "minute": 43}
